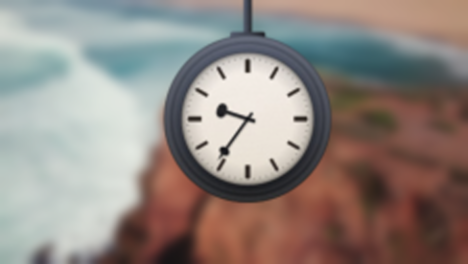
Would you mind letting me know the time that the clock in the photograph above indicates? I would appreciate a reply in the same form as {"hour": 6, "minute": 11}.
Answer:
{"hour": 9, "minute": 36}
